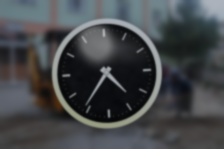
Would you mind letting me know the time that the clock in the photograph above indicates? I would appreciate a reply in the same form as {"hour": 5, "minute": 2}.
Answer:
{"hour": 4, "minute": 36}
